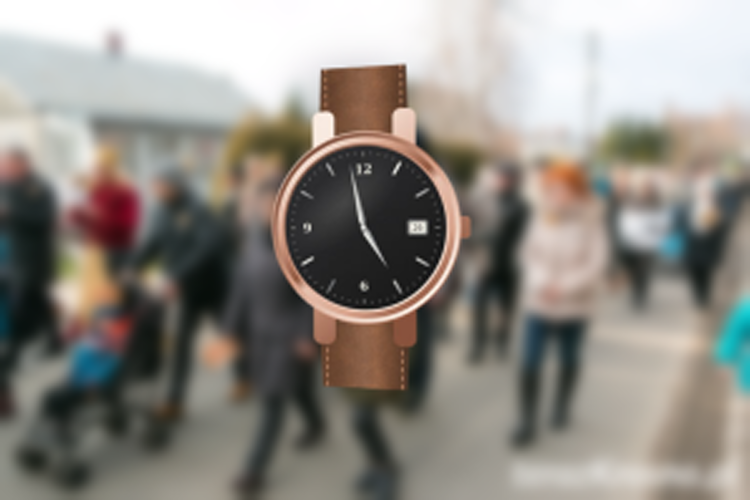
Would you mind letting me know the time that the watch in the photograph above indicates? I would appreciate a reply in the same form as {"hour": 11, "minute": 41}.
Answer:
{"hour": 4, "minute": 58}
